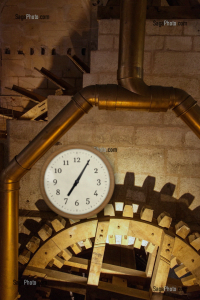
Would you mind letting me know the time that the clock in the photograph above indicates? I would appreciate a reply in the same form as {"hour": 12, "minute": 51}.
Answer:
{"hour": 7, "minute": 5}
